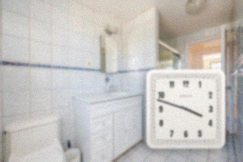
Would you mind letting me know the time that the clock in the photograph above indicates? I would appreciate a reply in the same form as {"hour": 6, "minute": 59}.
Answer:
{"hour": 3, "minute": 48}
